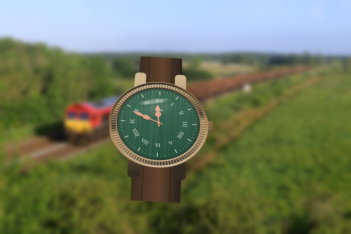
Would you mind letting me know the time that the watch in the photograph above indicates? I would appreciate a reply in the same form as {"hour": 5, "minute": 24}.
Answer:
{"hour": 11, "minute": 49}
